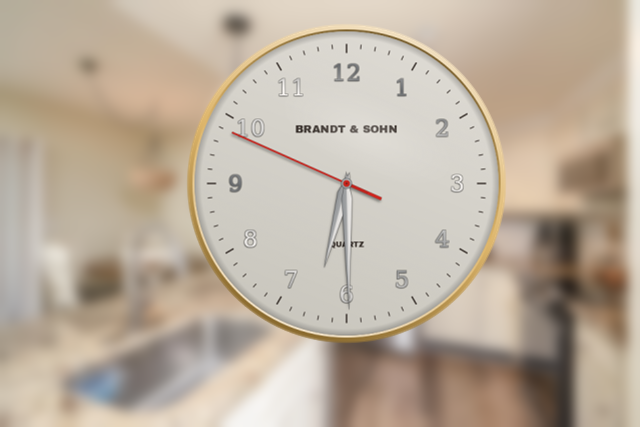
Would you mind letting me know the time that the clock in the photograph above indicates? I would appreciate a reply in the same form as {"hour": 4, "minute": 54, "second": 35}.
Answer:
{"hour": 6, "minute": 29, "second": 49}
